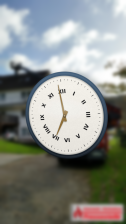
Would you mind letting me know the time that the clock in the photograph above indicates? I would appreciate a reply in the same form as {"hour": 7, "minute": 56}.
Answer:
{"hour": 6, "minute": 59}
